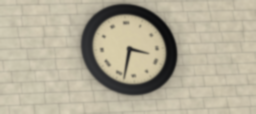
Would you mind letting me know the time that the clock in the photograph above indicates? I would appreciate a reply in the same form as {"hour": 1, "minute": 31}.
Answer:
{"hour": 3, "minute": 33}
